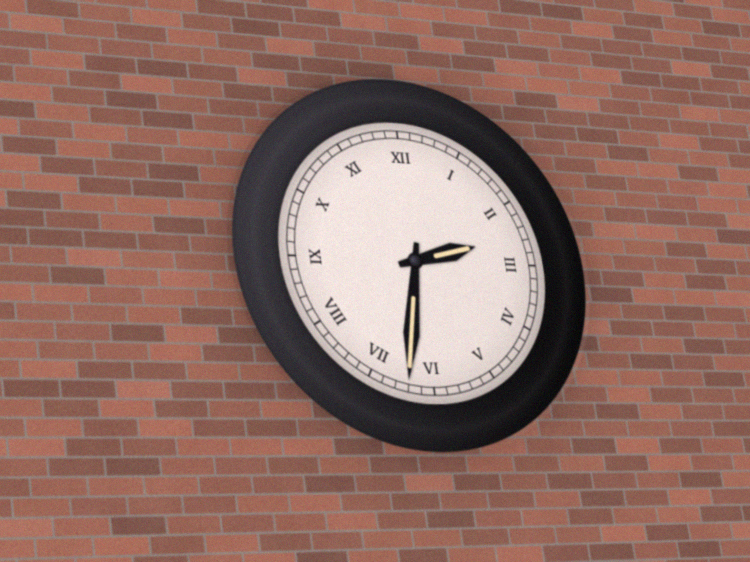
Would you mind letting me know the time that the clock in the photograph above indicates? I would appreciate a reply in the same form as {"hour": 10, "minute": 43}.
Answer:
{"hour": 2, "minute": 32}
